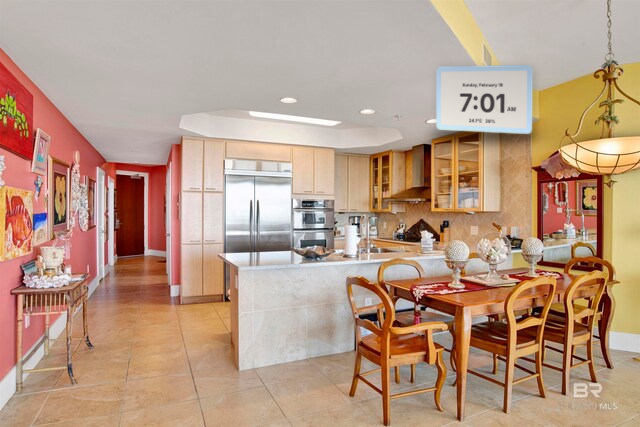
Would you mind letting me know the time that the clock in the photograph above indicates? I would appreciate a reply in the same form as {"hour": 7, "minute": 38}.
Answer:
{"hour": 7, "minute": 1}
